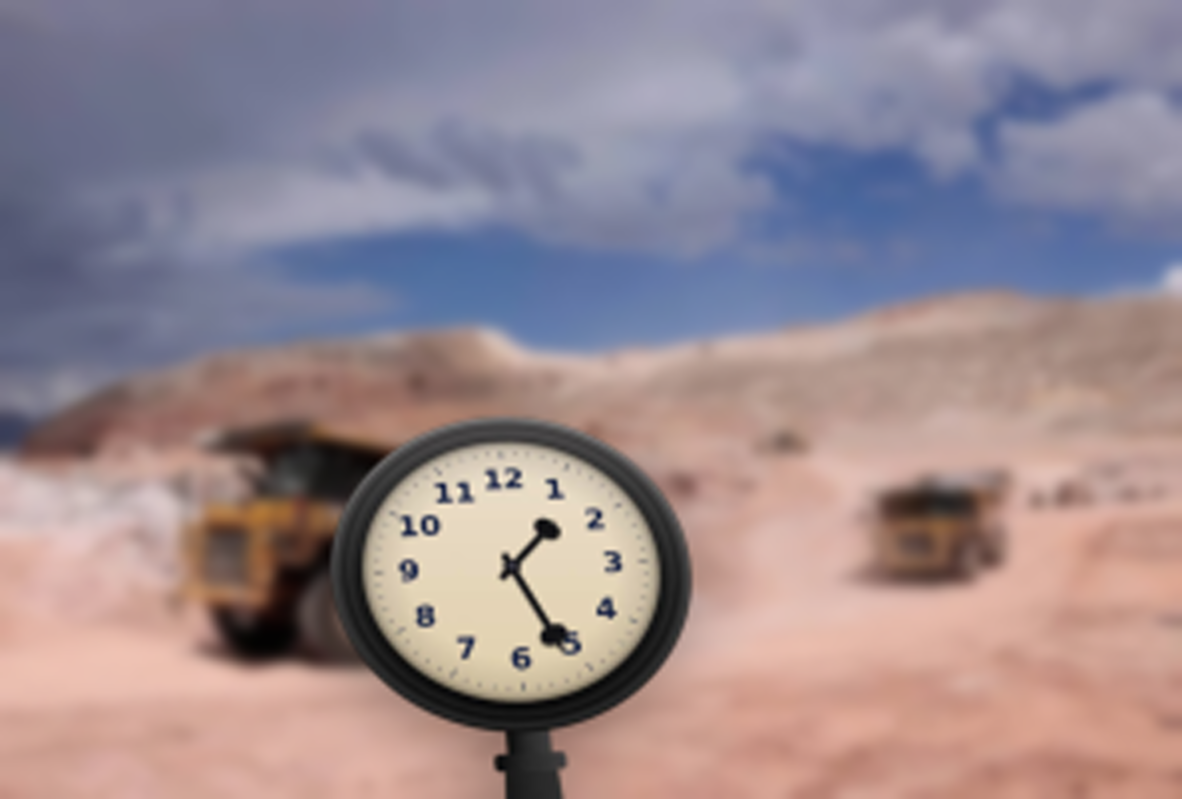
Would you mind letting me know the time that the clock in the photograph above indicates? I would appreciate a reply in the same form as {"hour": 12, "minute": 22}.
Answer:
{"hour": 1, "minute": 26}
